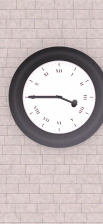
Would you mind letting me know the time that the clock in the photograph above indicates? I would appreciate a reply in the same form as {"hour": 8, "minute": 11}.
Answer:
{"hour": 3, "minute": 45}
